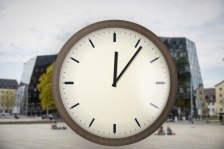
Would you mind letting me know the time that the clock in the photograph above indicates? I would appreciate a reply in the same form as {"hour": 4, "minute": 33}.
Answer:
{"hour": 12, "minute": 6}
